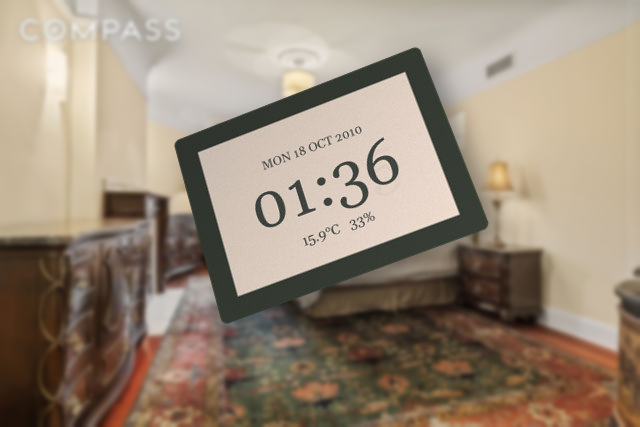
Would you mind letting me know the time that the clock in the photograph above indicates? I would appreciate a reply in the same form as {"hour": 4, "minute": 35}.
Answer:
{"hour": 1, "minute": 36}
